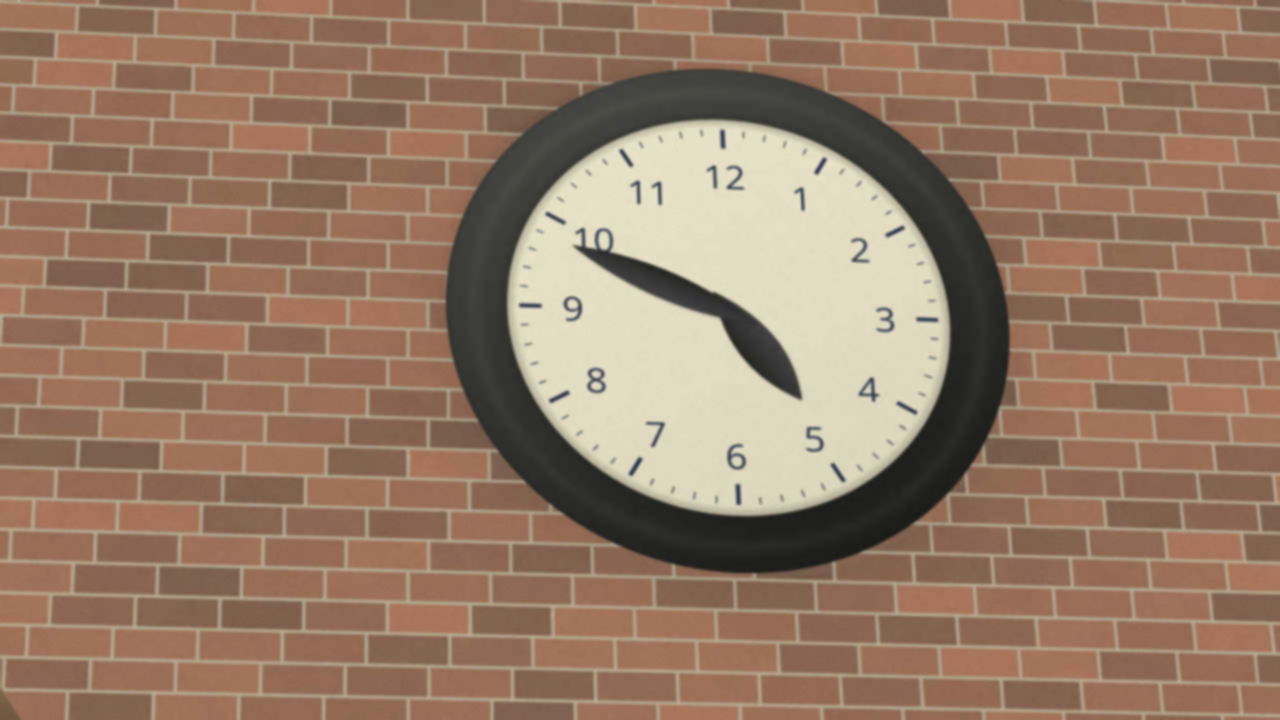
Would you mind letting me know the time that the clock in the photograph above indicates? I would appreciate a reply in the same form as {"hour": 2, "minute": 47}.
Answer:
{"hour": 4, "minute": 49}
